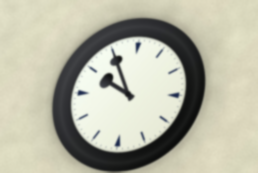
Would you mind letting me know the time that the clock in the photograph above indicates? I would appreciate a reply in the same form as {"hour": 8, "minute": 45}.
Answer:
{"hour": 9, "minute": 55}
